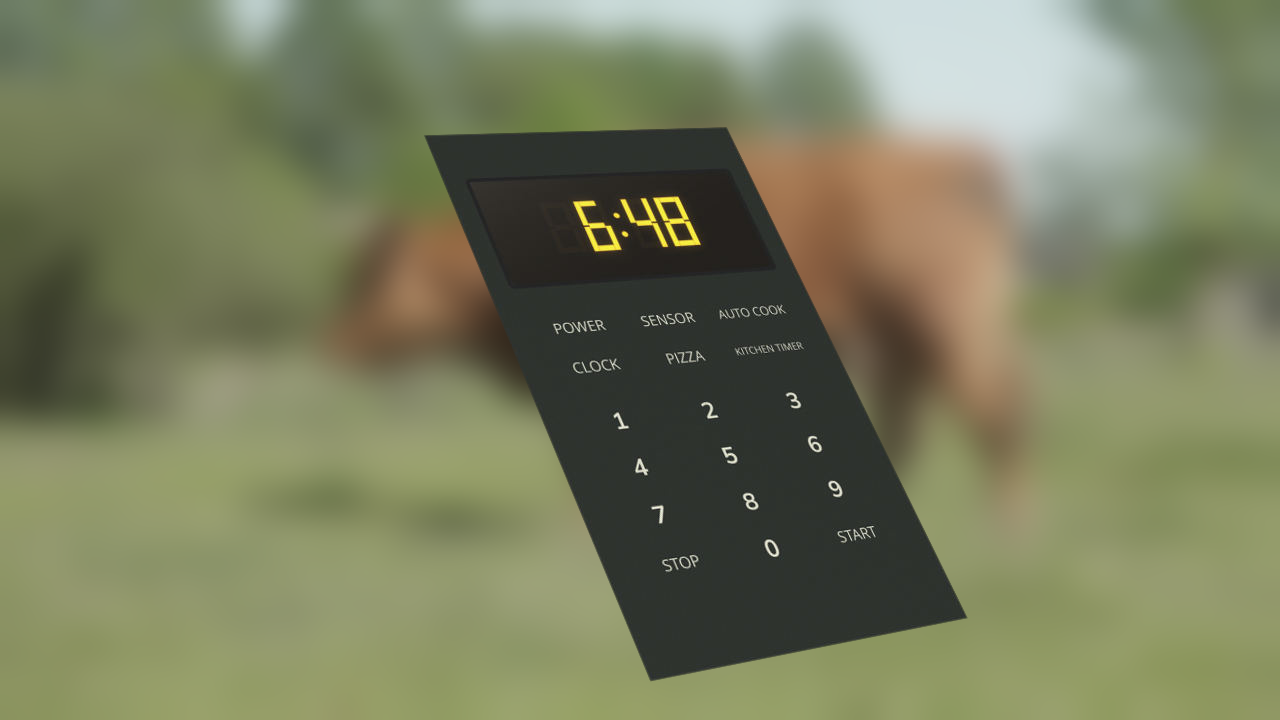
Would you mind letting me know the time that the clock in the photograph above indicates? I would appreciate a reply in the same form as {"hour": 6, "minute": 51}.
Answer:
{"hour": 6, "minute": 48}
